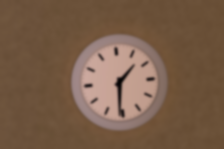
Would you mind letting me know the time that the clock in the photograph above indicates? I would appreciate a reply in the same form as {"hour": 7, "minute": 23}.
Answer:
{"hour": 1, "minute": 31}
